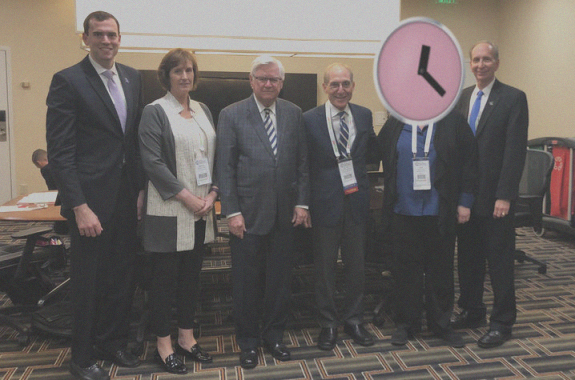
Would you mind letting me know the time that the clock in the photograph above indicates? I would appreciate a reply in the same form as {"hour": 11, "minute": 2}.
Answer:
{"hour": 12, "minute": 22}
